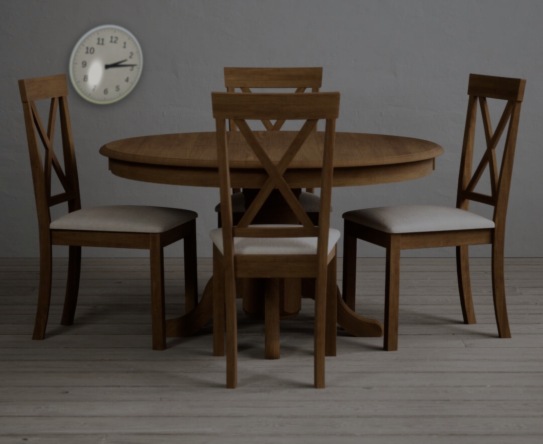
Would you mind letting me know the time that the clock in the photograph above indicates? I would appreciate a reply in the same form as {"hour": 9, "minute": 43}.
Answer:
{"hour": 2, "minute": 14}
